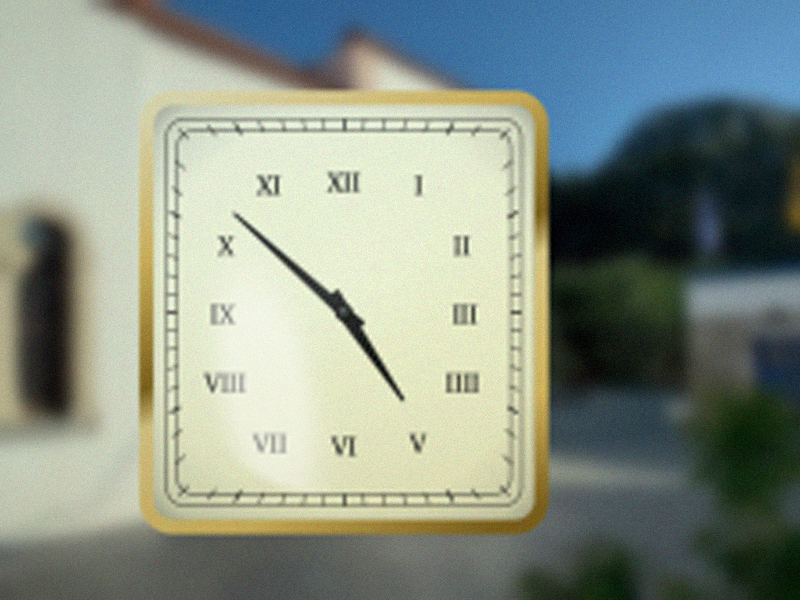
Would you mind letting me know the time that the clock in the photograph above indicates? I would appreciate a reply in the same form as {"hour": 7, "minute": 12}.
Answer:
{"hour": 4, "minute": 52}
